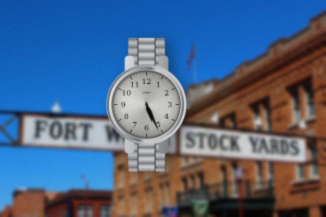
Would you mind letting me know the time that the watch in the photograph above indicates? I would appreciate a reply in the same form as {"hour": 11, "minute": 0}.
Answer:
{"hour": 5, "minute": 26}
